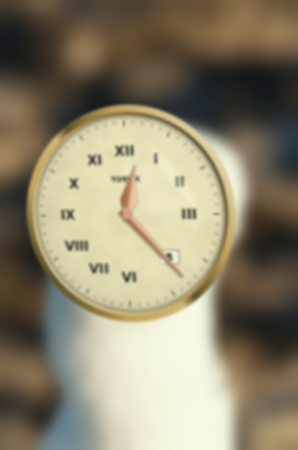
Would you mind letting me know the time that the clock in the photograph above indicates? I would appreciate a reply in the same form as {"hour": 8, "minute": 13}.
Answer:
{"hour": 12, "minute": 23}
